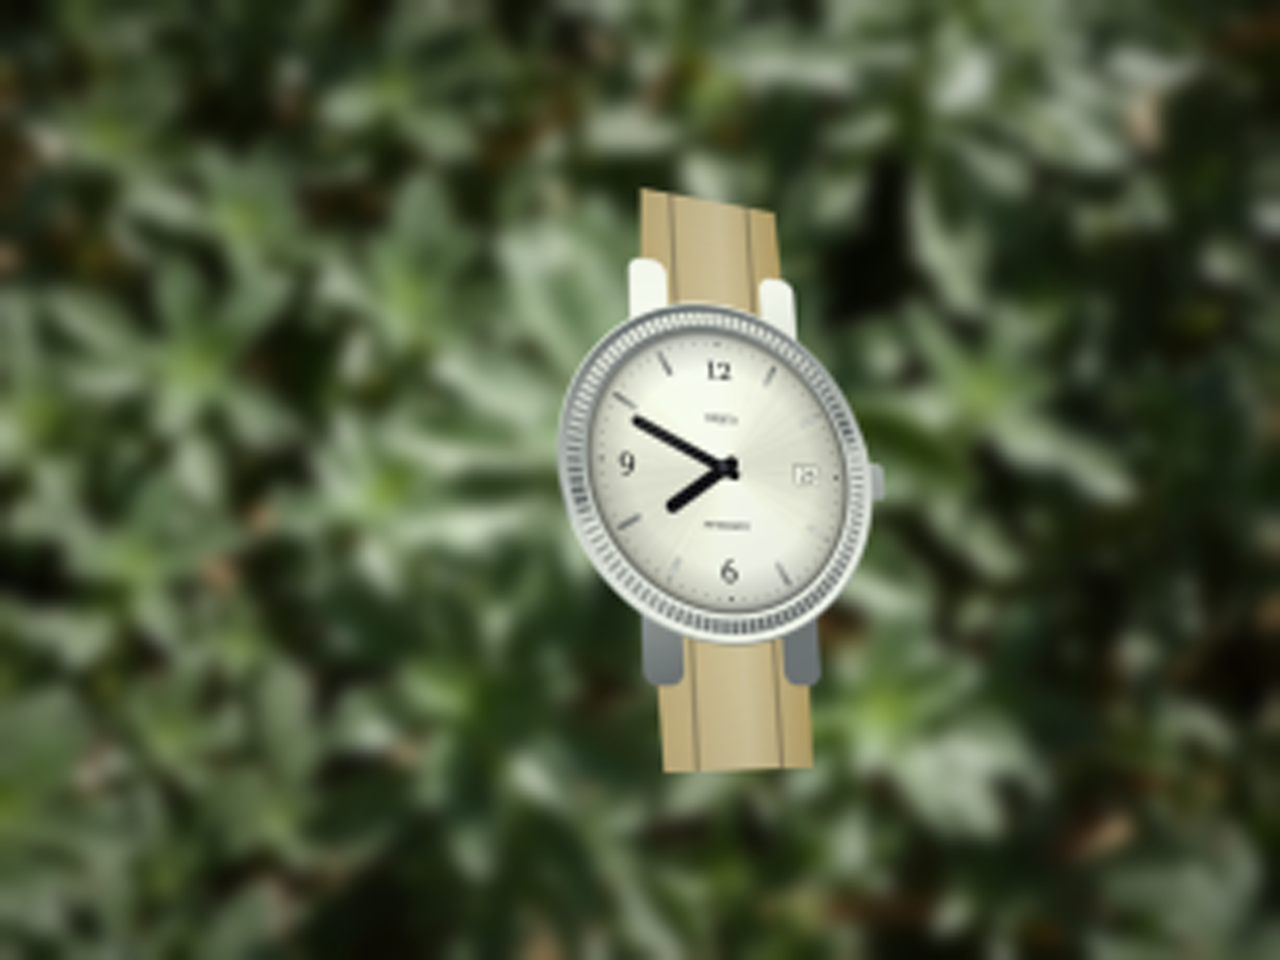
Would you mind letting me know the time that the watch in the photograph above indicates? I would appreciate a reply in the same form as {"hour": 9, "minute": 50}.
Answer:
{"hour": 7, "minute": 49}
